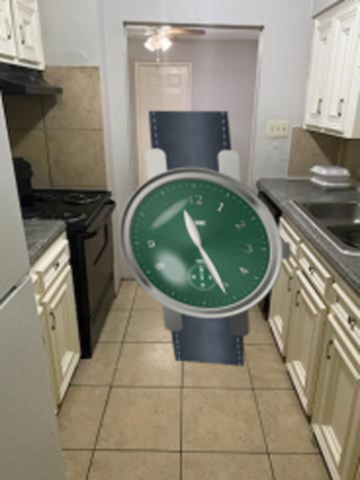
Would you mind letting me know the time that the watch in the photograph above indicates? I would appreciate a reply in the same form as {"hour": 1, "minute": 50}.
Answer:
{"hour": 11, "minute": 26}
